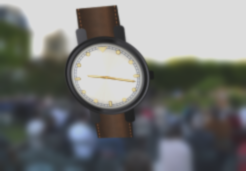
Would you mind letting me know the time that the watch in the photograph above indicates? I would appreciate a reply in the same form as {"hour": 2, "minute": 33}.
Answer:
{"hour": 9, "minute": 17}
